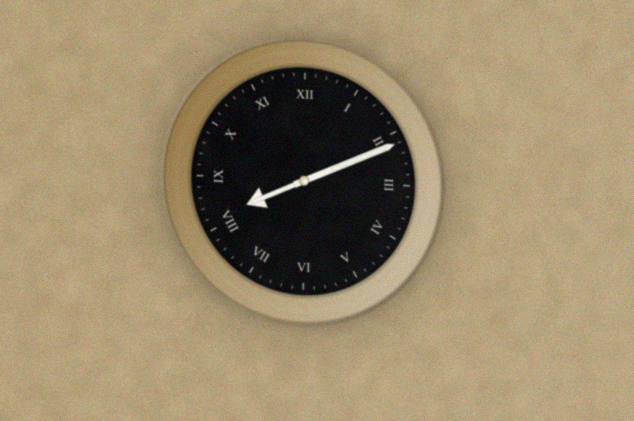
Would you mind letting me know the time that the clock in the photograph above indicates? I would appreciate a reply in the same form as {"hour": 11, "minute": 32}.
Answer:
{"hour": 8, "minute": 11}
